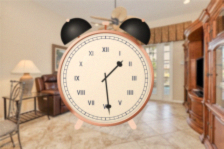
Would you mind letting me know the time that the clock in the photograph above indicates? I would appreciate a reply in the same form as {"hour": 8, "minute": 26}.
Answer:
{"hour": 1, "minute": 29}
